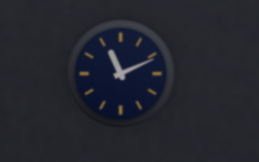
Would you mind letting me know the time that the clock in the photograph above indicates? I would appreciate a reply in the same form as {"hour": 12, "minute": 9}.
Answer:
{"hour": 11, "minute": 11}
